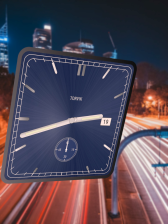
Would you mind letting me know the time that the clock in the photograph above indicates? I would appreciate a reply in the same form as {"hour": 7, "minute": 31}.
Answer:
{"hour": 2, "minute": 42}
